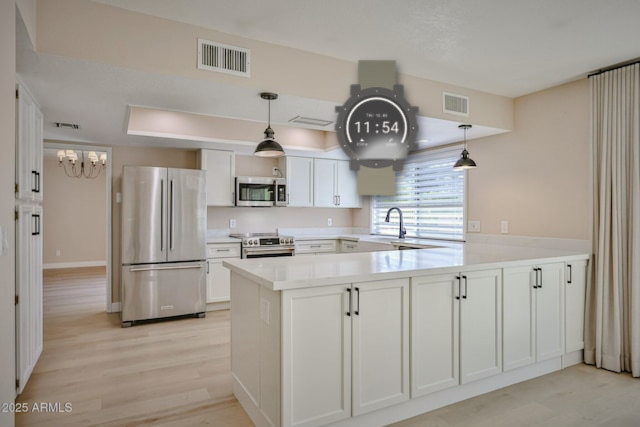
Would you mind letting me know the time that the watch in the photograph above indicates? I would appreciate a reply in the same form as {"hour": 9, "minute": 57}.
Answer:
{"hour": 11, "minute": 54}
